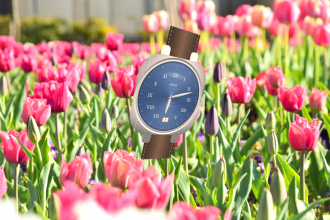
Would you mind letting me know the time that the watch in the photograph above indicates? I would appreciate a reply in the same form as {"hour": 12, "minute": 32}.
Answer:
{"hour": 6, "minute": 12}
